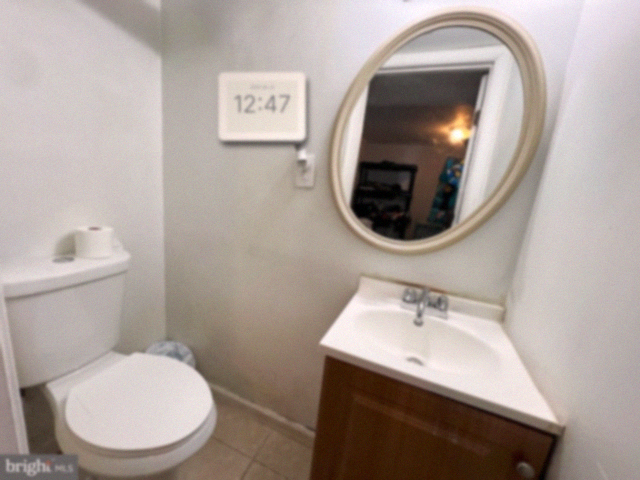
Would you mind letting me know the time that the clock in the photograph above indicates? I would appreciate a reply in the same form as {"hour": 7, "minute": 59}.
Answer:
{"hour": 12, "minute": 47}
